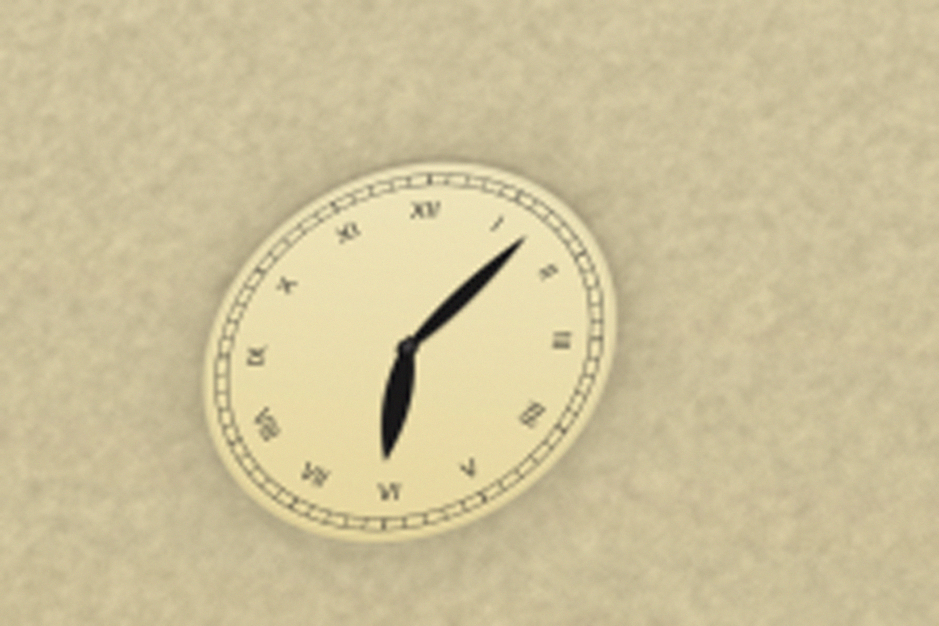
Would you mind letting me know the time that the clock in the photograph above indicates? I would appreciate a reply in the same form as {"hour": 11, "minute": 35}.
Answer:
{"hour": 6, "minute": 7}
